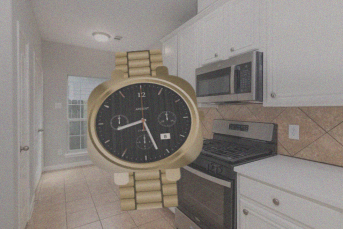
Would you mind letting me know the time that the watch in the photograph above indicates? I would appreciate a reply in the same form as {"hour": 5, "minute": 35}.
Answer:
{"hour": 8, "minute": 27}
